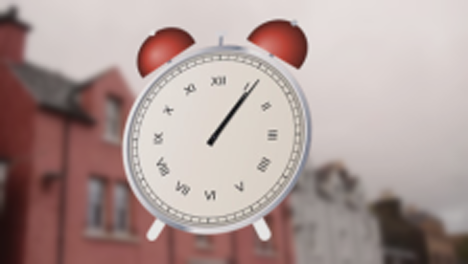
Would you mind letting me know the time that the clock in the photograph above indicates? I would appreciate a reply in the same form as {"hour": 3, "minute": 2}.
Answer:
{"hour": 1, "minute": 6}
